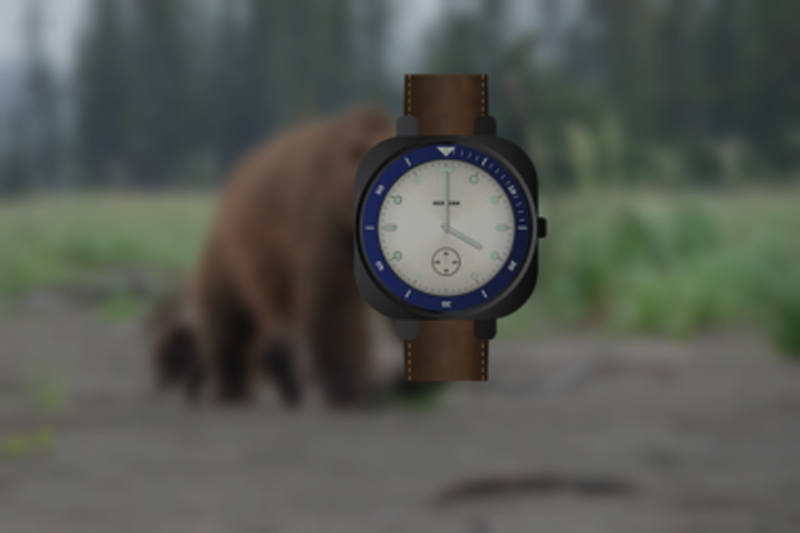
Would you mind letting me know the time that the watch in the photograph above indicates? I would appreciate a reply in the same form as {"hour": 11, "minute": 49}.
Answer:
{"hour": 4, "minute": 0}
